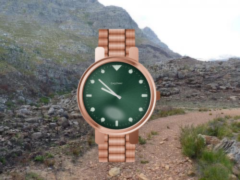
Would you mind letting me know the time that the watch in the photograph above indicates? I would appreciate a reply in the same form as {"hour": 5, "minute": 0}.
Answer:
{"hour": 9, "minute": 52}
